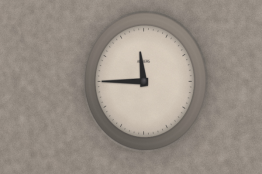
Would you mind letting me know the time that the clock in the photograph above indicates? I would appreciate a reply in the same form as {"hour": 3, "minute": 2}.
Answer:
{"hour": 11, "minute": 45}
